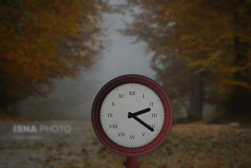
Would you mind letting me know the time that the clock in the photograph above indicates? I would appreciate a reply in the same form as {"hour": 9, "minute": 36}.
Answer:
{"hour": 2, "minute": 21}
